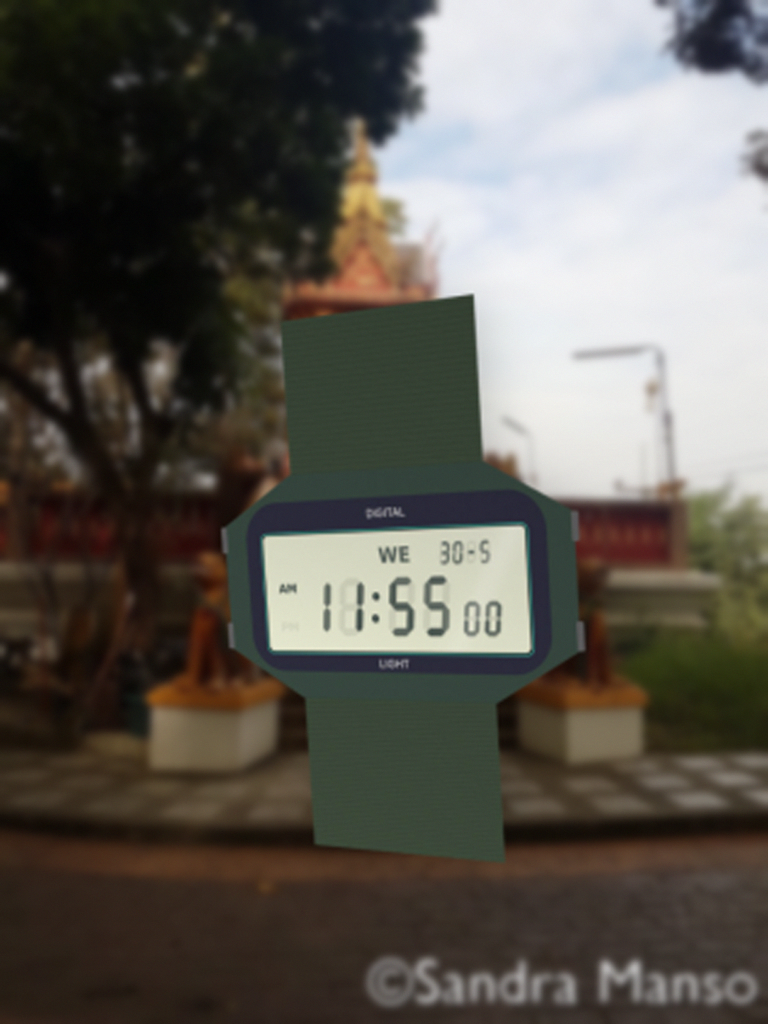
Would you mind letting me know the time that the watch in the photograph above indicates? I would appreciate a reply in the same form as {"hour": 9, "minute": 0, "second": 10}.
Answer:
{"hour": 11, "minute": 55, "second": 0}
